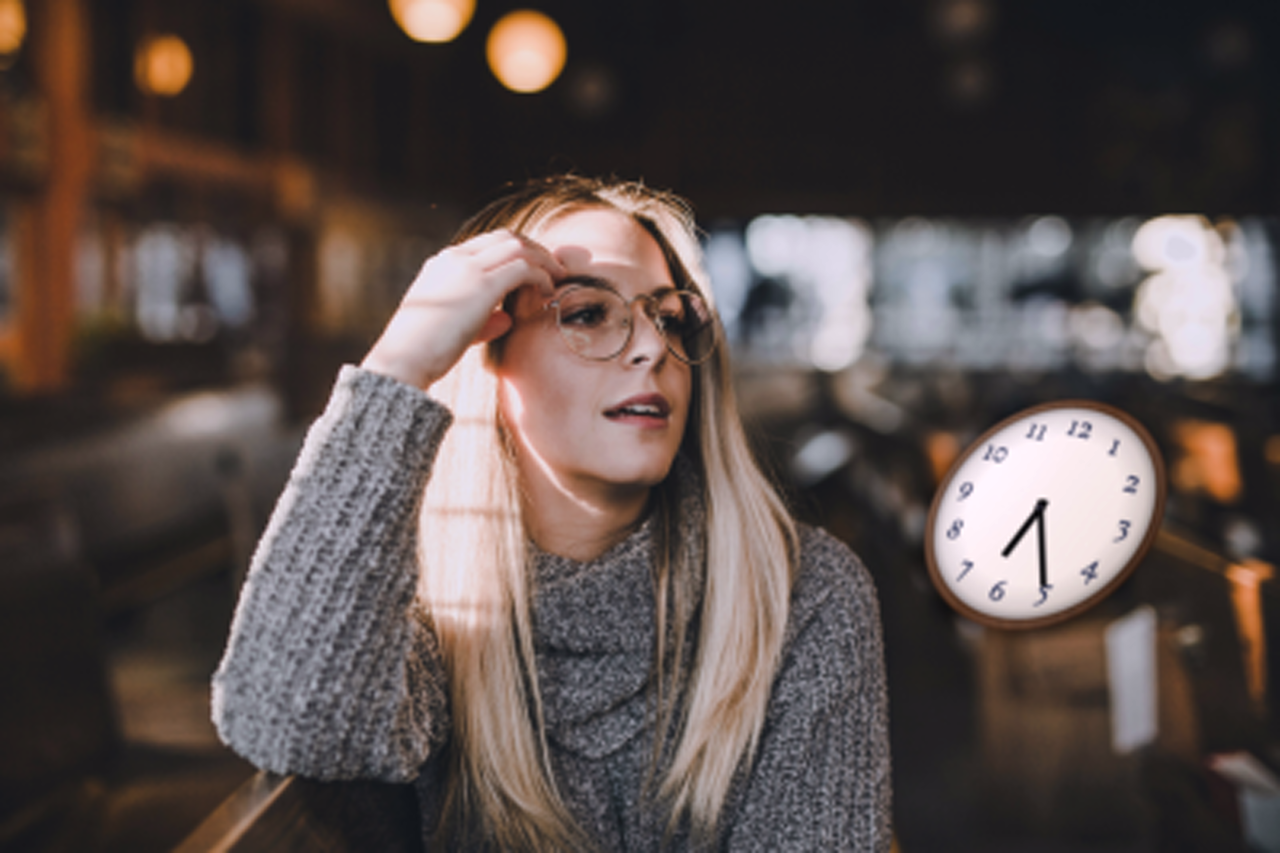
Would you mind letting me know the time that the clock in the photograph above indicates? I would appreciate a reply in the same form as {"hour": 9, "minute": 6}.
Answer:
{"hour": 6, "minute": 25}
